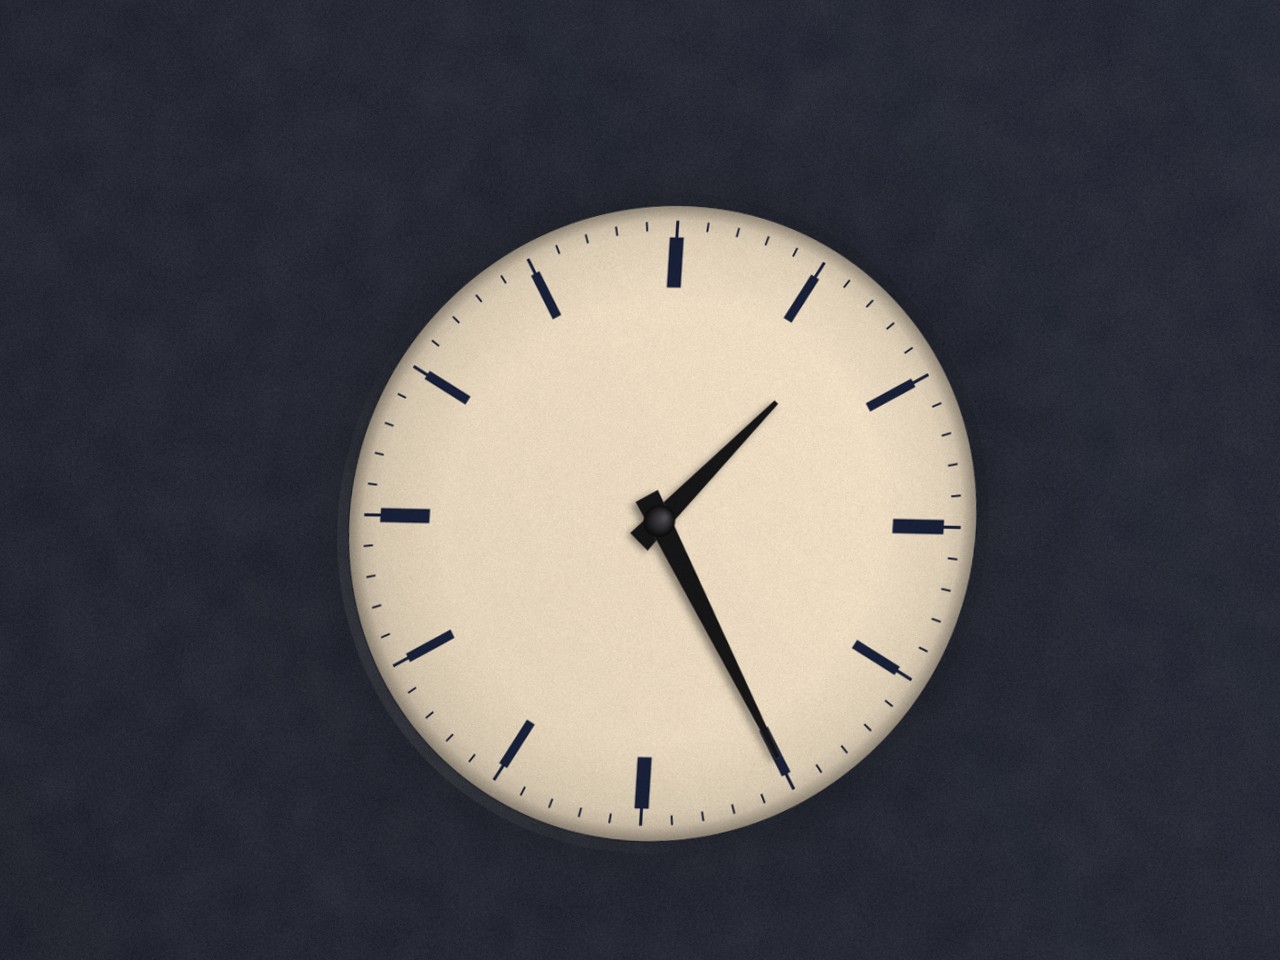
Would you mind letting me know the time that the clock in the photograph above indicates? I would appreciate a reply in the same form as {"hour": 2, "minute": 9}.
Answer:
{"hour": 1, "minute": 25}
